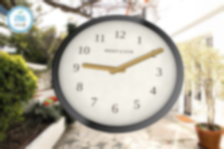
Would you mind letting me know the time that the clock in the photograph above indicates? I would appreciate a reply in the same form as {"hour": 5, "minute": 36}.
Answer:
{"hour": 9, "minute": 10}
